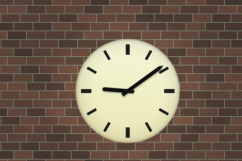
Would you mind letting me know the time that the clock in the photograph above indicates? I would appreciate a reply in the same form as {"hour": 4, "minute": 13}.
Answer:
{"hour": 9, "minute": 9}
